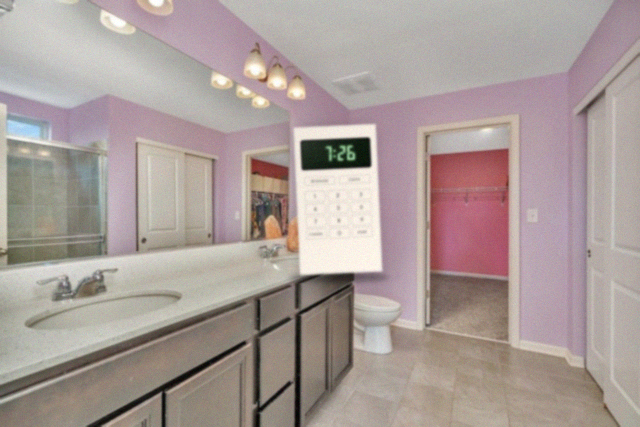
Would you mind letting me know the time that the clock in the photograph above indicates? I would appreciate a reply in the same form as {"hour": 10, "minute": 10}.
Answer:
{"hour": 7, "minute": 26}
